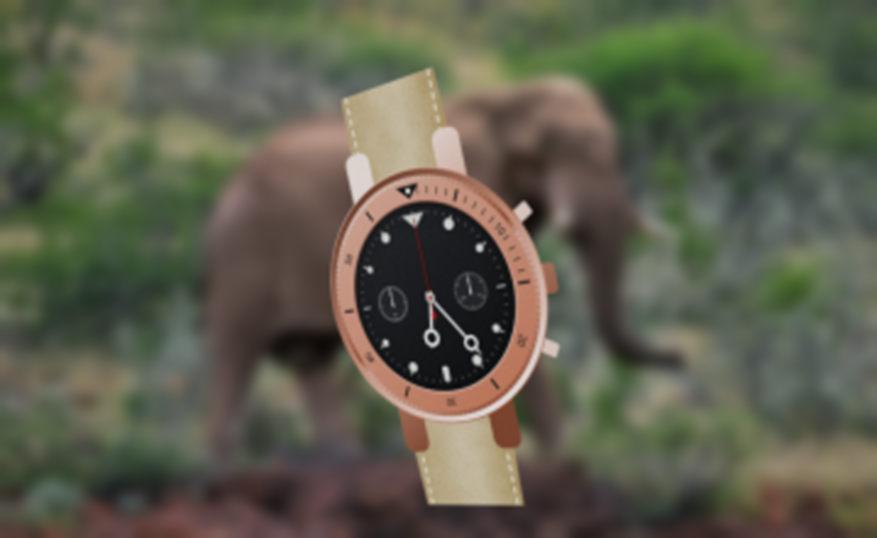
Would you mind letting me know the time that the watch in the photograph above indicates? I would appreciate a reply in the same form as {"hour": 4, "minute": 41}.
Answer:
{"hour": 6, "minute": 24}
